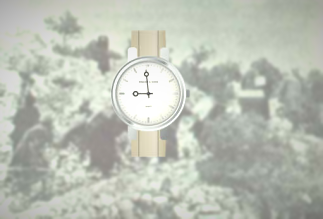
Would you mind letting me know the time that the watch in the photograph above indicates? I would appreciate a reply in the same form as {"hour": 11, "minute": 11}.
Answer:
{"hour": 8, "minute": 59}
